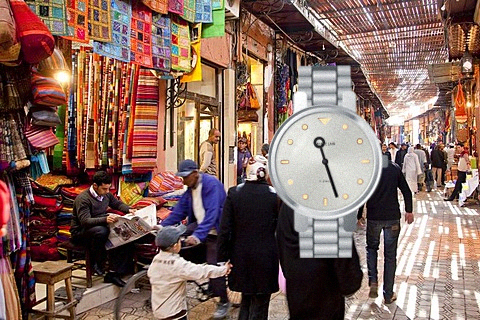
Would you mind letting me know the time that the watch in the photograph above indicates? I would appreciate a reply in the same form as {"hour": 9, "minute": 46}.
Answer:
{"hour": 11, "minute": 27}
